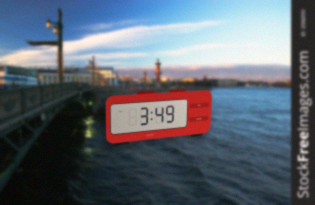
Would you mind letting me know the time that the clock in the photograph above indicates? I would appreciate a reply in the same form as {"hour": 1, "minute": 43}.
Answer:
{"hour": 3, "minute": 49}
